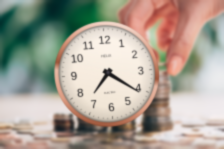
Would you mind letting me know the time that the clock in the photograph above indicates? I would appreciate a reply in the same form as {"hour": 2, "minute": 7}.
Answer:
{"hour": 7, "minute": 21}
